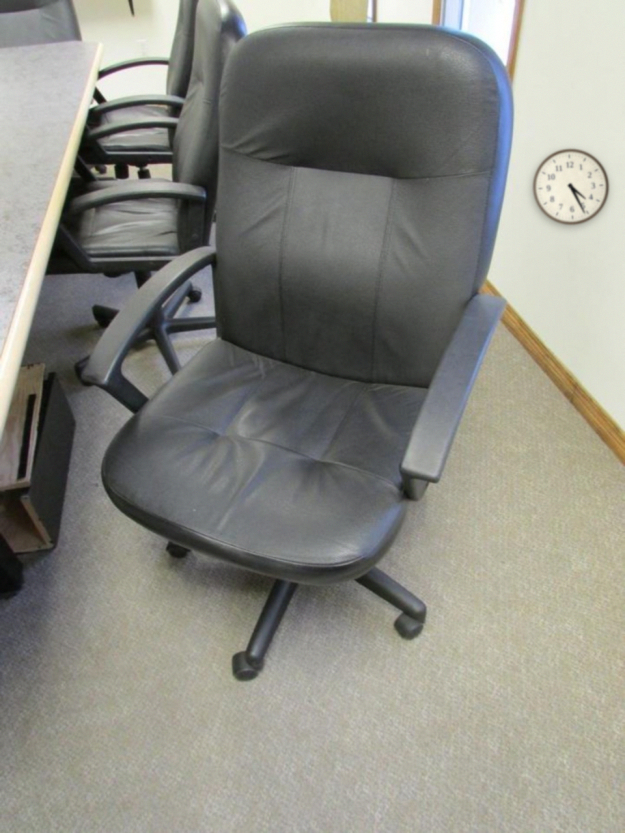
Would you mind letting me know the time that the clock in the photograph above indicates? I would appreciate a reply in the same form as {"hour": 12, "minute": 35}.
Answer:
{"hour": 4, "minute": 26}
